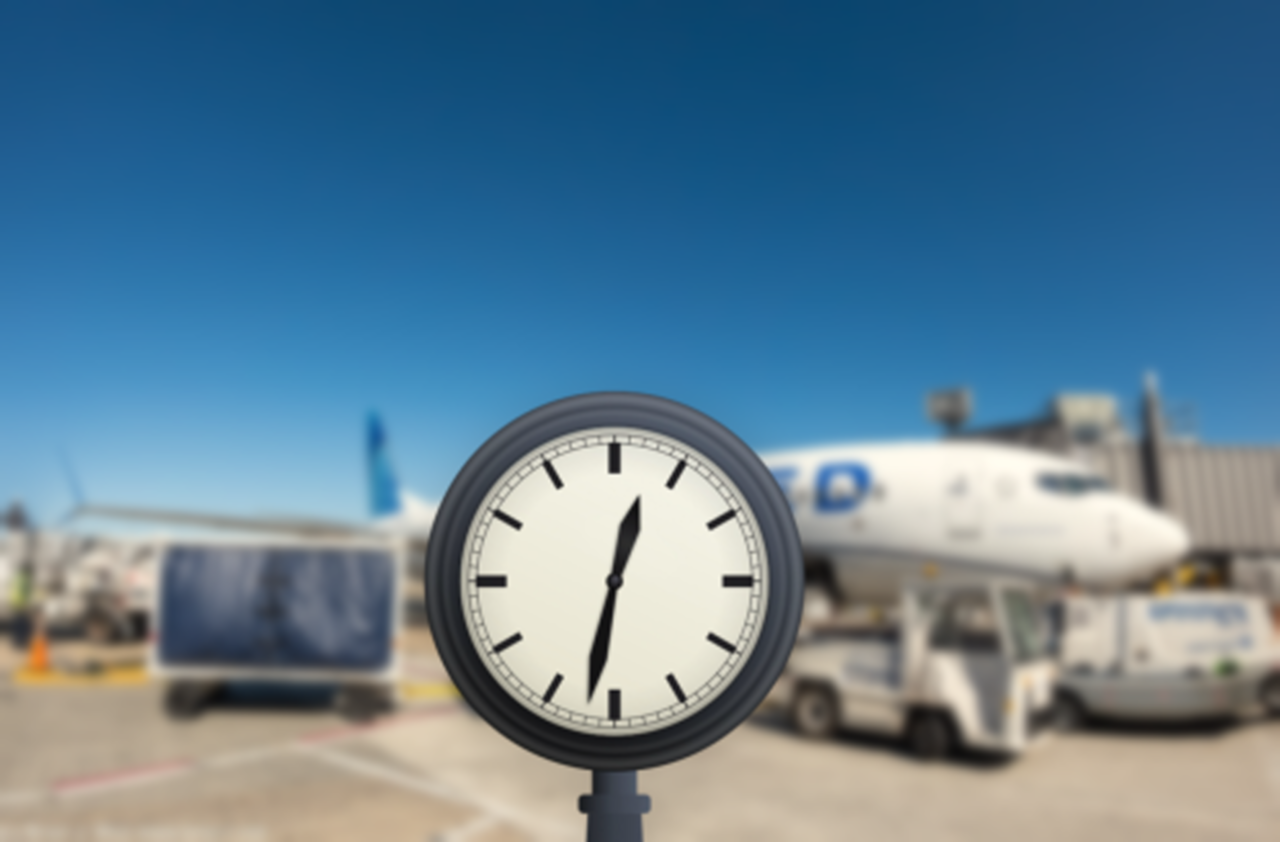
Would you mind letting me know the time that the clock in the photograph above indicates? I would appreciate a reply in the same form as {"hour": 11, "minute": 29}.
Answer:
{"hour": 12, "minute": 32}
